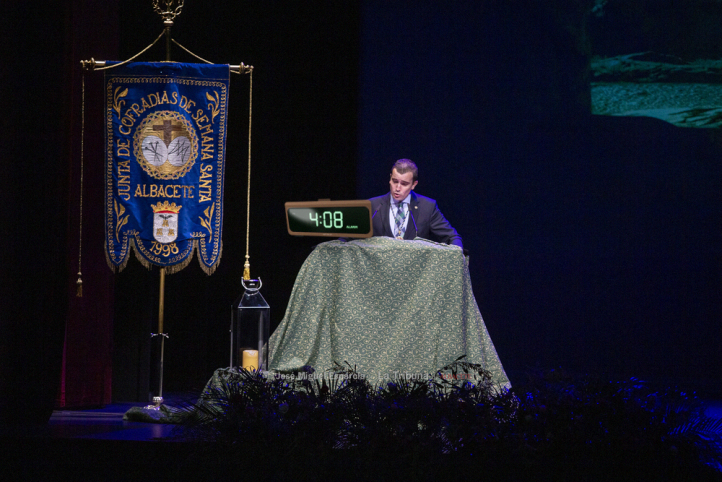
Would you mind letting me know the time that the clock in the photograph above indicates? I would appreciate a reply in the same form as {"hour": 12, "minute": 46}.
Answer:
{"hour": 4, "minute": 8}
